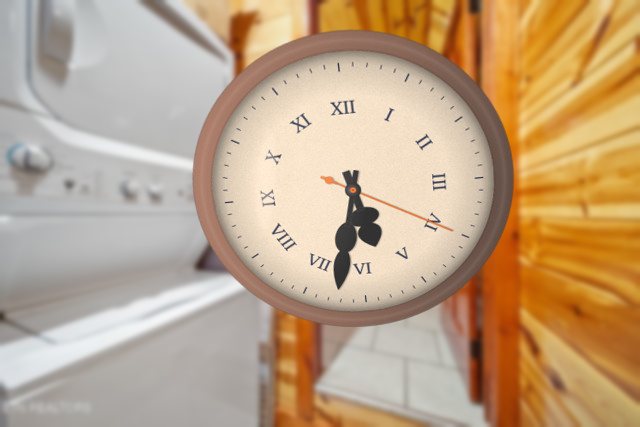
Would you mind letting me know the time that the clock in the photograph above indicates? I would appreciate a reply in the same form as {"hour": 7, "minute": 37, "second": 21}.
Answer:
{"hour": 5, "minute": 32, "second": 20}
